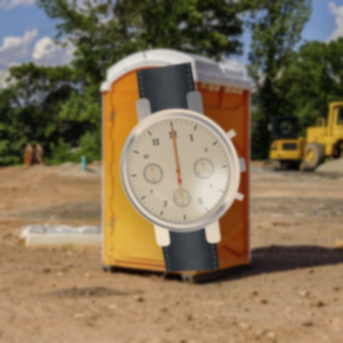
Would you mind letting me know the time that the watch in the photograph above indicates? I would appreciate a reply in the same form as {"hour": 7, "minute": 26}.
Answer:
{"hour": 6, "minute": 0}
